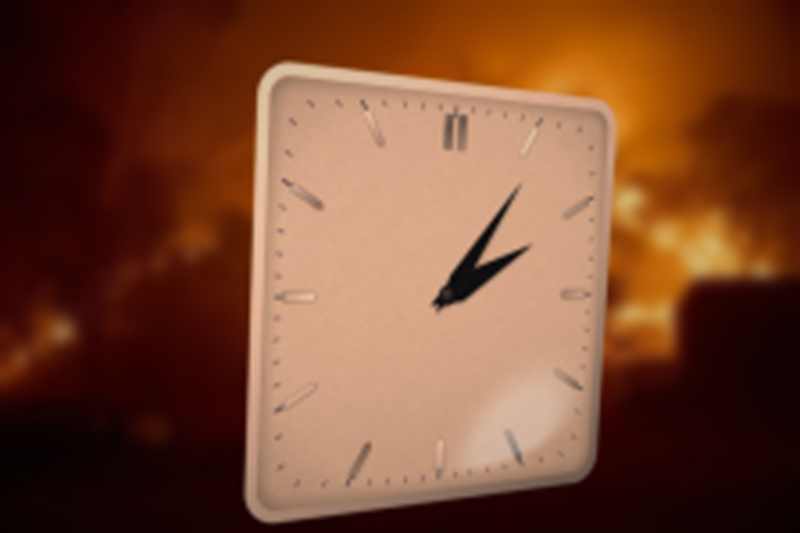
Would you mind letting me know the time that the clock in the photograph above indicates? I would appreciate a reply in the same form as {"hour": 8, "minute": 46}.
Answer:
{"hour": 2, "minute": 6}
